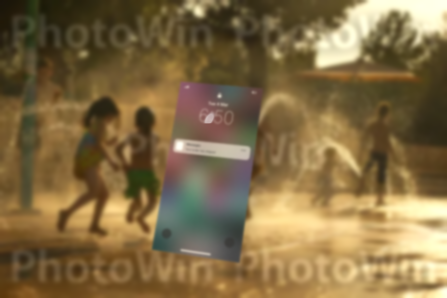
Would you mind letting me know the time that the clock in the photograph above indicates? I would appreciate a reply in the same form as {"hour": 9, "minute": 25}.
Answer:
{"hour": 6, "minute": 50}
